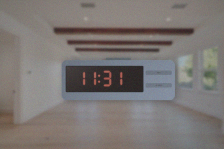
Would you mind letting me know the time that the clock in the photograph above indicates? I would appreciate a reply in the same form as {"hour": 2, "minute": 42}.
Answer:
{"hour": 11, "minute": 31}
